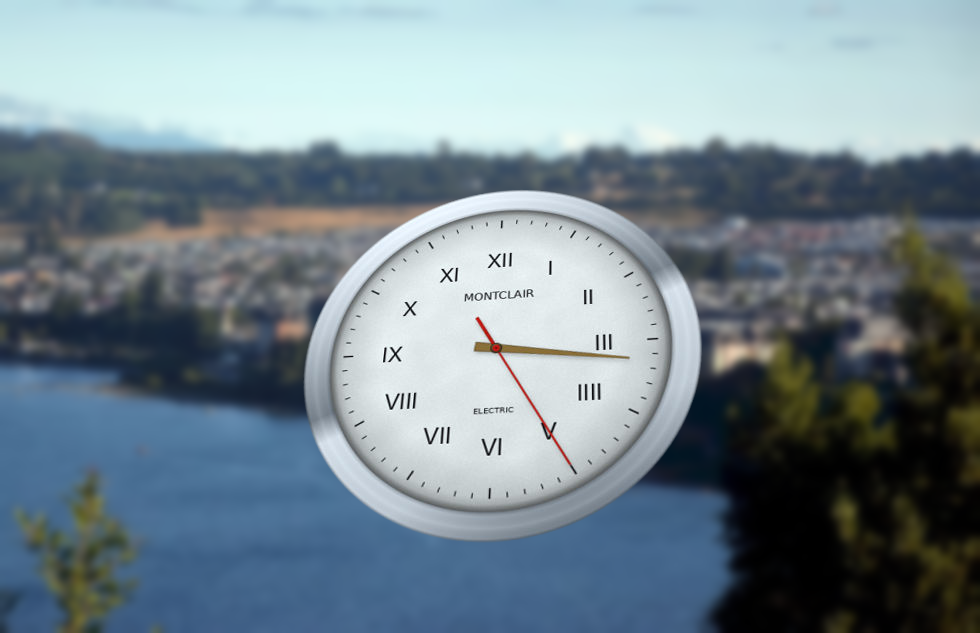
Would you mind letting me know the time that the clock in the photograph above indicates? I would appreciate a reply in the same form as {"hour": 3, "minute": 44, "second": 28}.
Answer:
{"hour": 3, "minute": 16, "second": 25}
